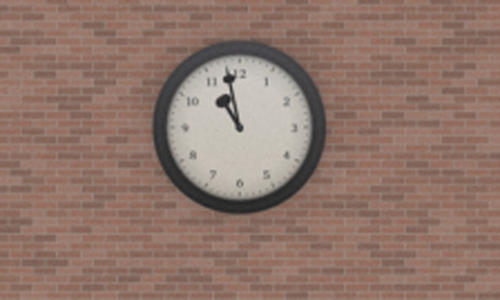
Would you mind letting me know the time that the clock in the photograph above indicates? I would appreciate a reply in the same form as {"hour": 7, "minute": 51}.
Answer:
{"hour": 10, "minute": 58}
